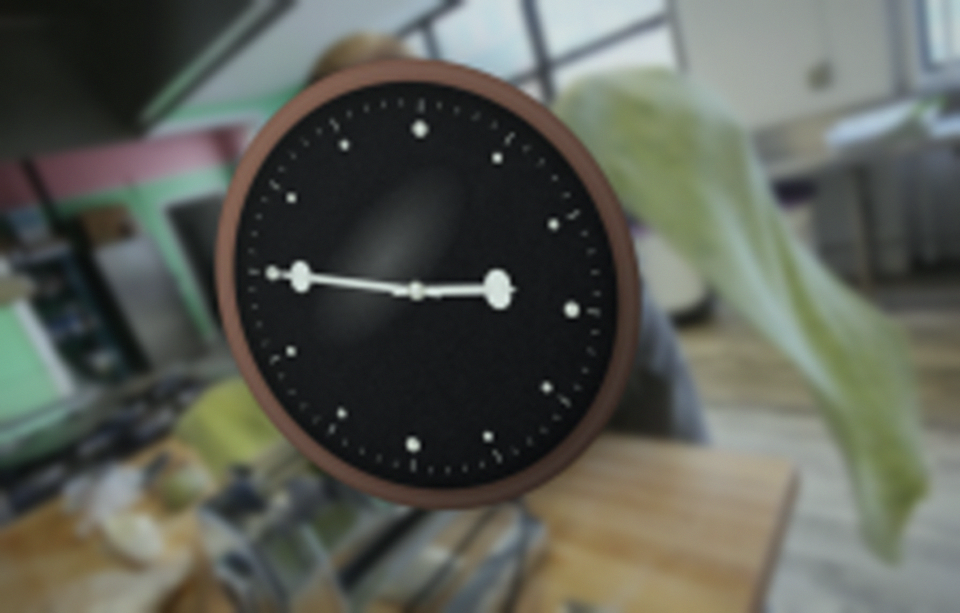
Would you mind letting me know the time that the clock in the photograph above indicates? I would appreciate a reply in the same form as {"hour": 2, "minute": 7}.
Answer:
{"hour": 2, "minute": 45}
